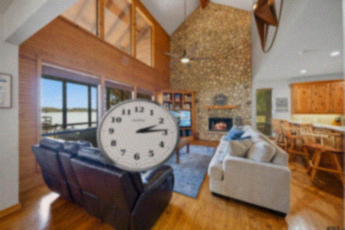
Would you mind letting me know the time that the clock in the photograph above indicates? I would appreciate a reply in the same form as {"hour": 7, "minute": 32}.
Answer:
{"hour": 2, "minute": 14}
